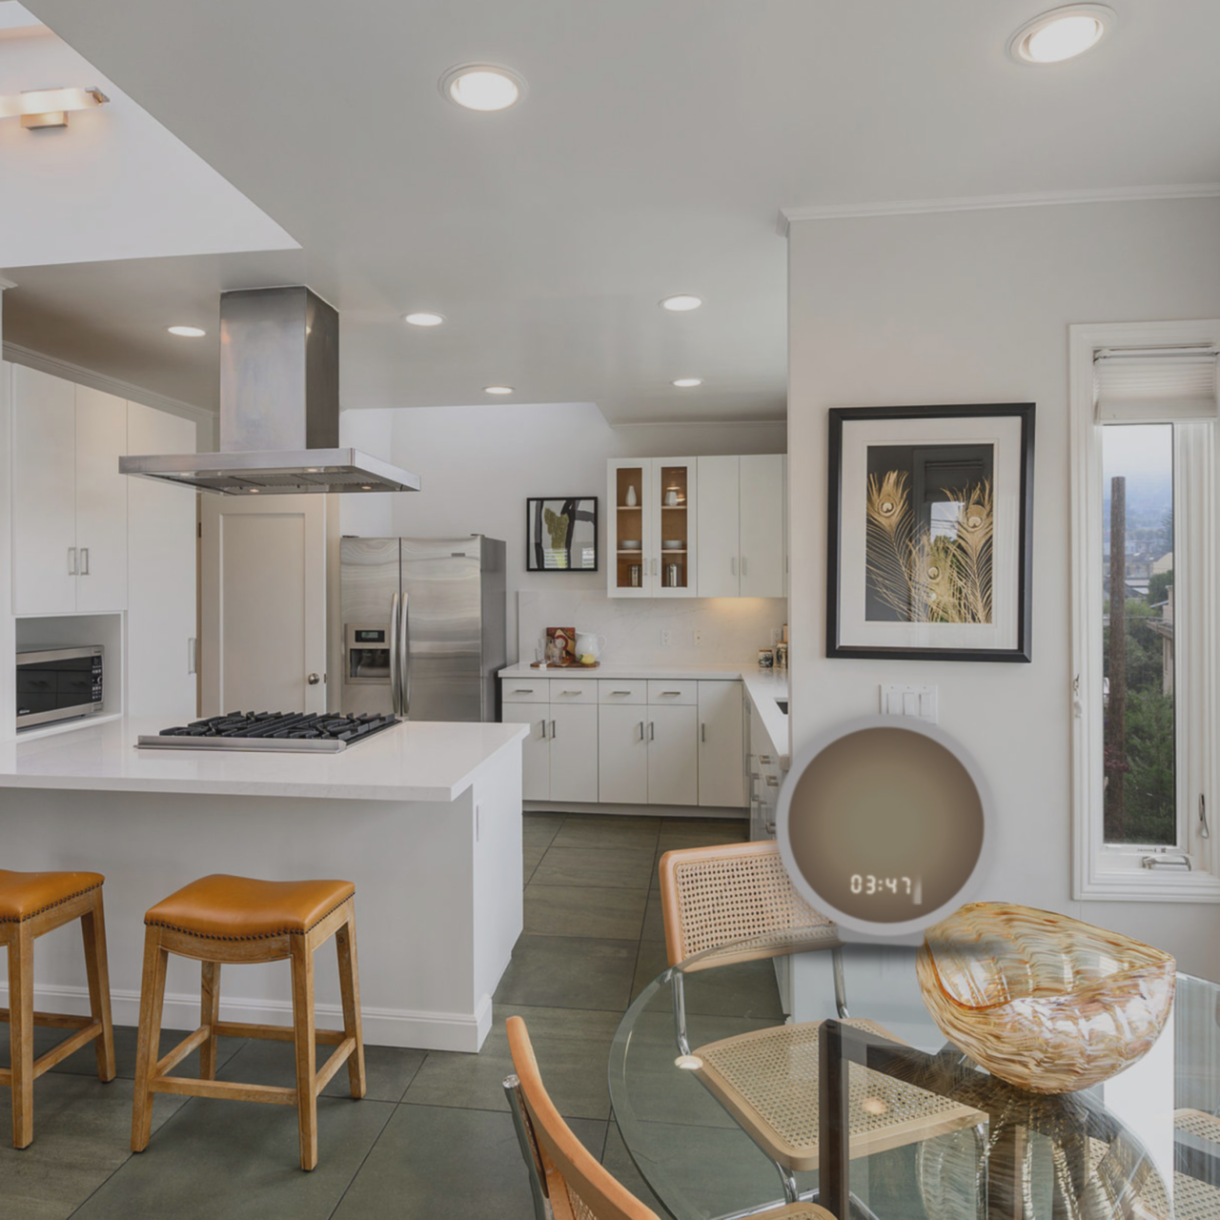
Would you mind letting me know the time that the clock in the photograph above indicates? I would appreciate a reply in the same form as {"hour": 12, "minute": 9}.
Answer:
{"hour": 3, "minute": 47}
